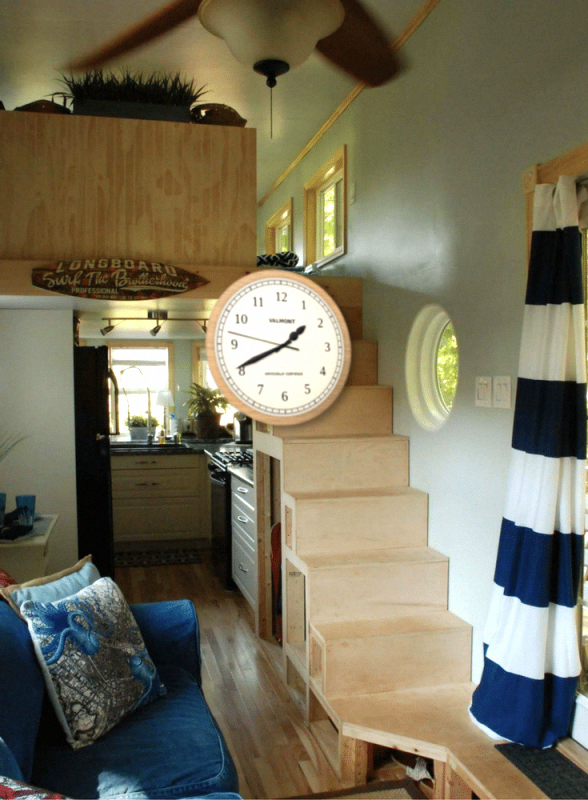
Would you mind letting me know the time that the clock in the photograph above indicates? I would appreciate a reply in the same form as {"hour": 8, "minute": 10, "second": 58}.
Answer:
{"hour": 1, "minute": 40, "second": 47}
